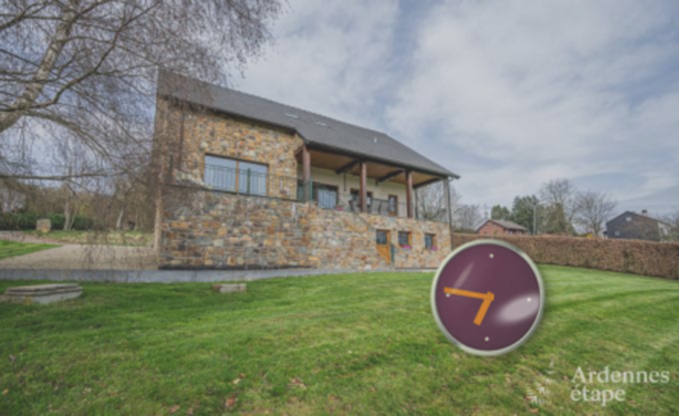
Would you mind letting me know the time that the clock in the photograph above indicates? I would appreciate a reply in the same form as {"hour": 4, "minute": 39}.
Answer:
{"hour": 6, "minute": 46}
